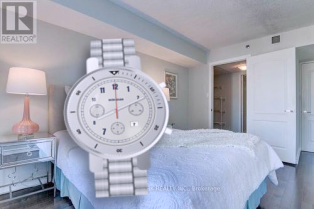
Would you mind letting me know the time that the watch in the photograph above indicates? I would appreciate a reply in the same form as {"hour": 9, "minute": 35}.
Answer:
{"hour": 8, "minute": 11}
